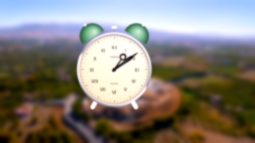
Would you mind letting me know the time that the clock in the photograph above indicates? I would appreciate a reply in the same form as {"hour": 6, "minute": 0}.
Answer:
{"hour": 1, "minute": 9}
